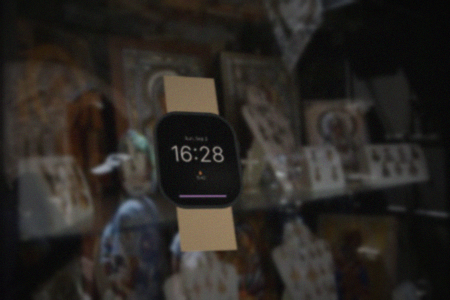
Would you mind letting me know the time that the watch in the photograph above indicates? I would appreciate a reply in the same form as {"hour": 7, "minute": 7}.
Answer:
{"hour": 16, "minute": 28}
